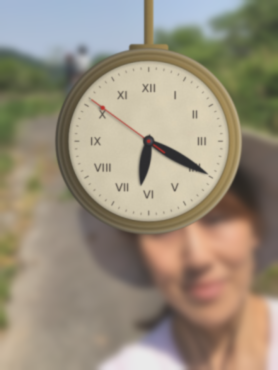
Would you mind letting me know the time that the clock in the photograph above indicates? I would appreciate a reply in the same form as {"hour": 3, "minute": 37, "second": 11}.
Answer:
{"hour": 6, "minute": 19, "second": 51}
